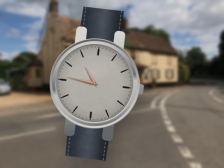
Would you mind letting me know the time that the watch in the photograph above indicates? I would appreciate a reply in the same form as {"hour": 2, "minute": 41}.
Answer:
{"hour": 10, "minute": 46}
